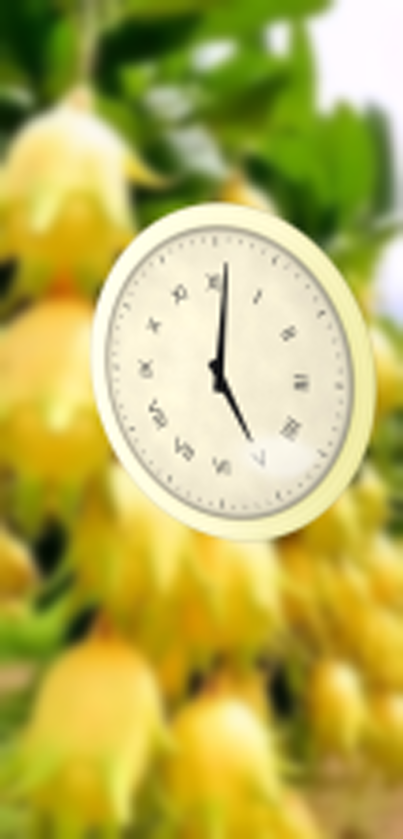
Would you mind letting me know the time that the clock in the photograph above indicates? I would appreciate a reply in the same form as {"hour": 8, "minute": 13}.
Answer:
{"hour": 5, "minute": 1}
